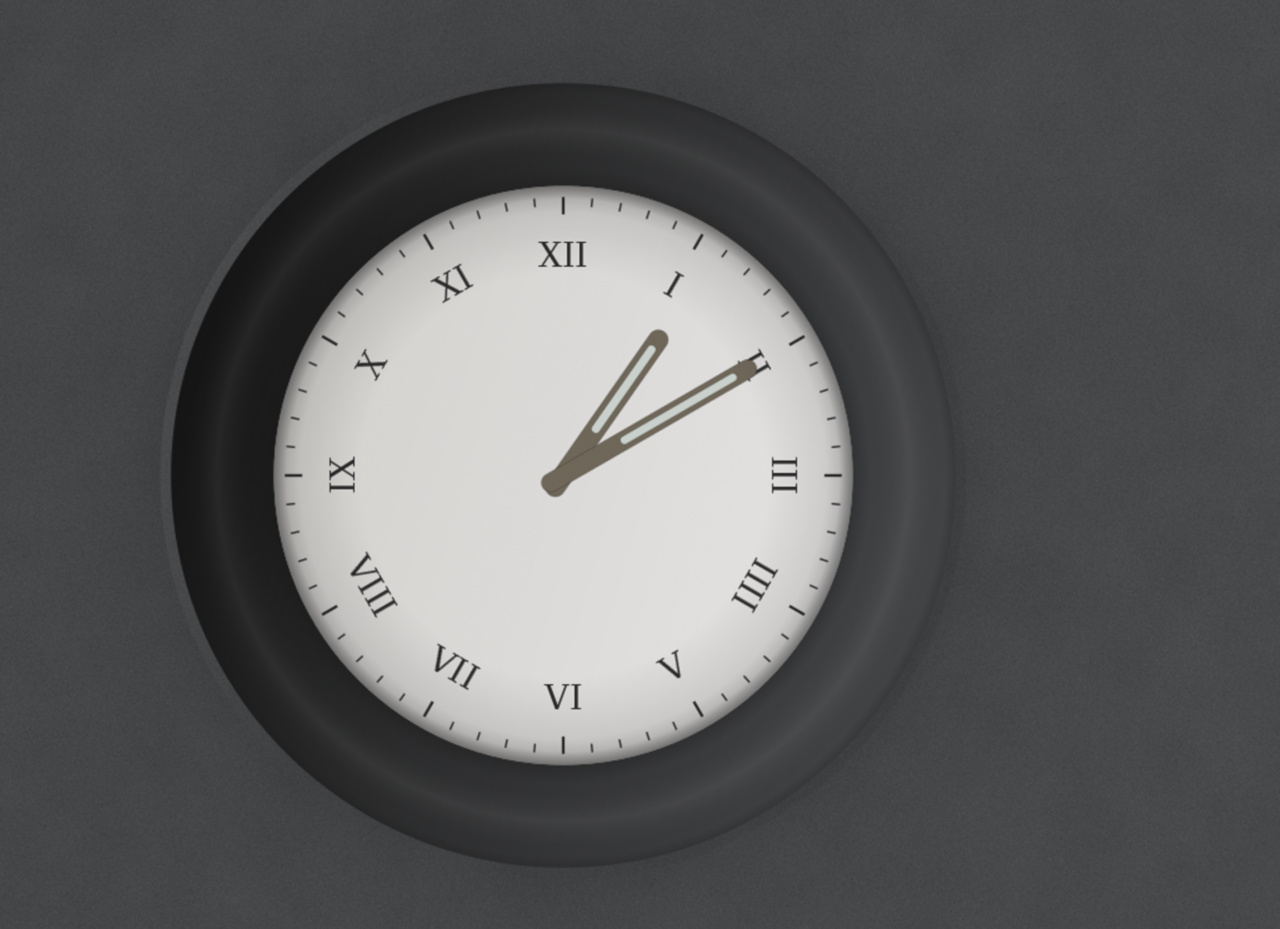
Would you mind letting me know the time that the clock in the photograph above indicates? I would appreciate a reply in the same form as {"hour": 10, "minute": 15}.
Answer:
{"hour": 1, "minute": 10}
